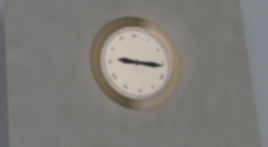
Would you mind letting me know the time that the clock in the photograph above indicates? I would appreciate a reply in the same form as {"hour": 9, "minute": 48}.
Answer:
{"hour": 9, "minute": 16}
